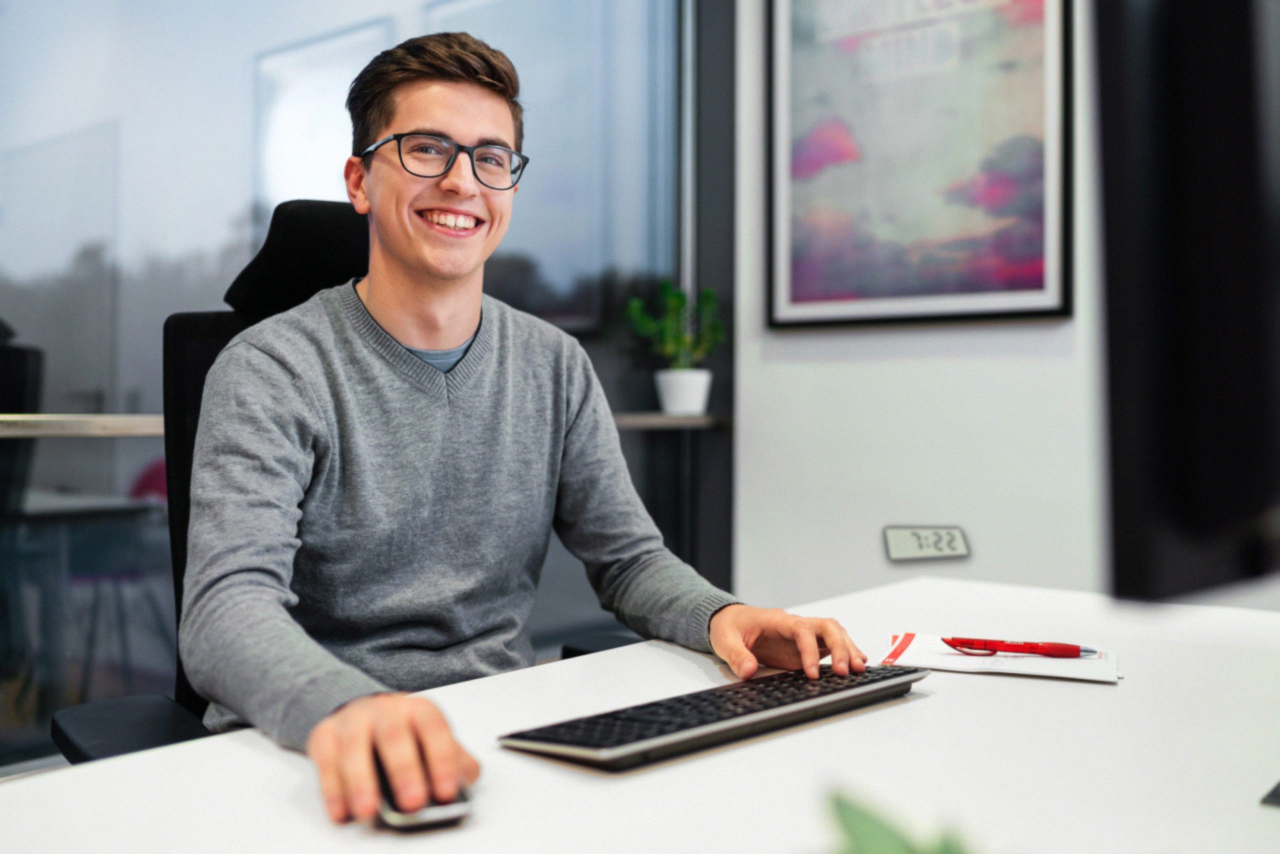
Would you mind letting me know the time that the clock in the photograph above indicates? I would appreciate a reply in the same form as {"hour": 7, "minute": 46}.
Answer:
{"hour": 7, "minute": 22}
